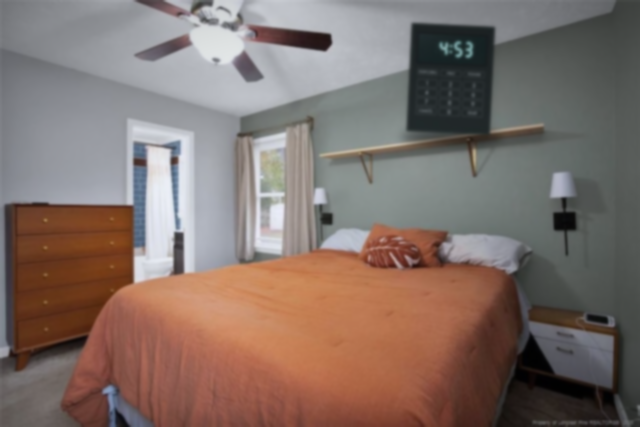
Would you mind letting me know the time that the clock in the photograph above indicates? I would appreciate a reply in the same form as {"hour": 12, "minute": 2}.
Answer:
{"hour": 4, "minute": 53}
